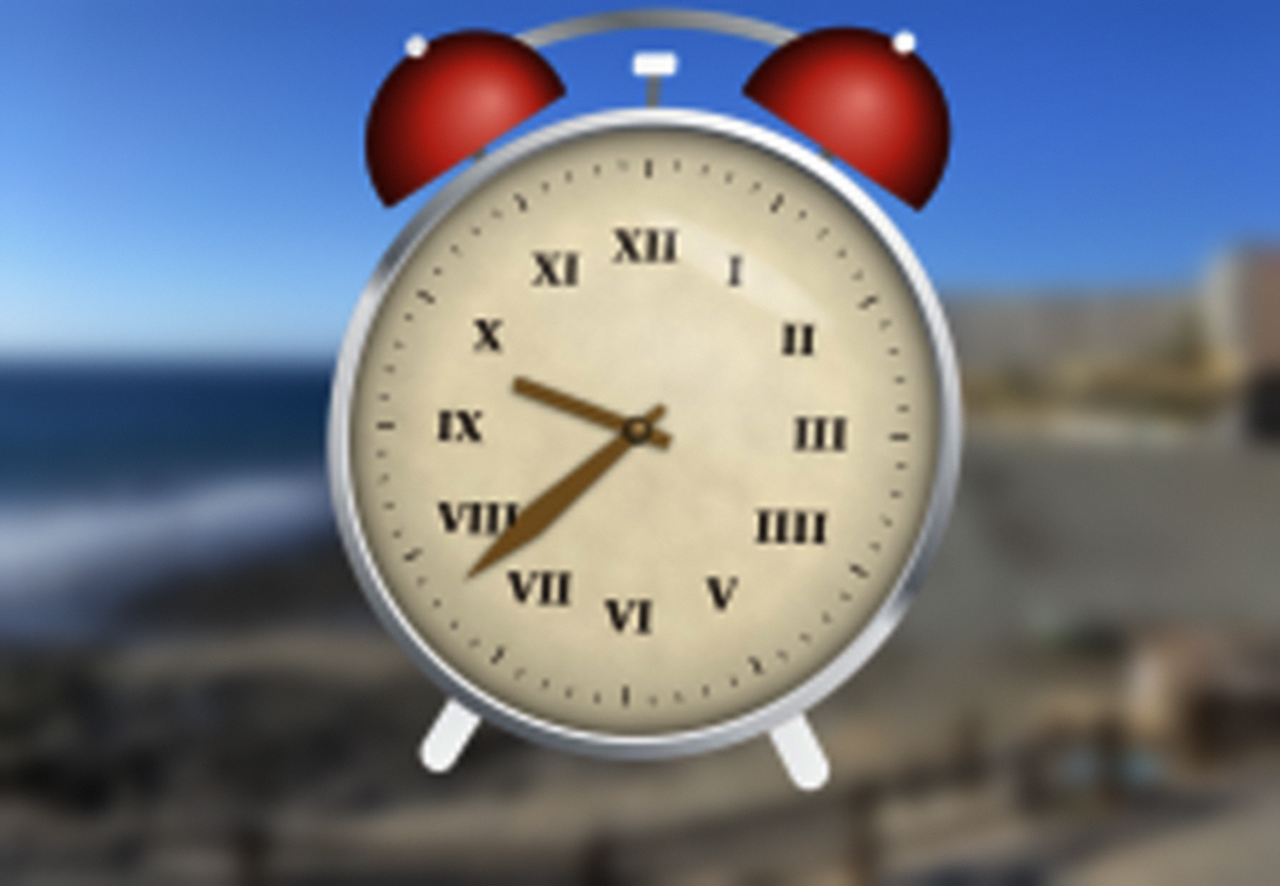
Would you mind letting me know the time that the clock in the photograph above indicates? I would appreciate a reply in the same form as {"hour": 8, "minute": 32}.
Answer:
{"hour": 9, "minute": 38}
